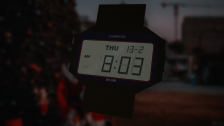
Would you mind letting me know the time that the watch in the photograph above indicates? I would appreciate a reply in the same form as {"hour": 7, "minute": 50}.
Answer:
{"hour": 8, "minute": 3}
